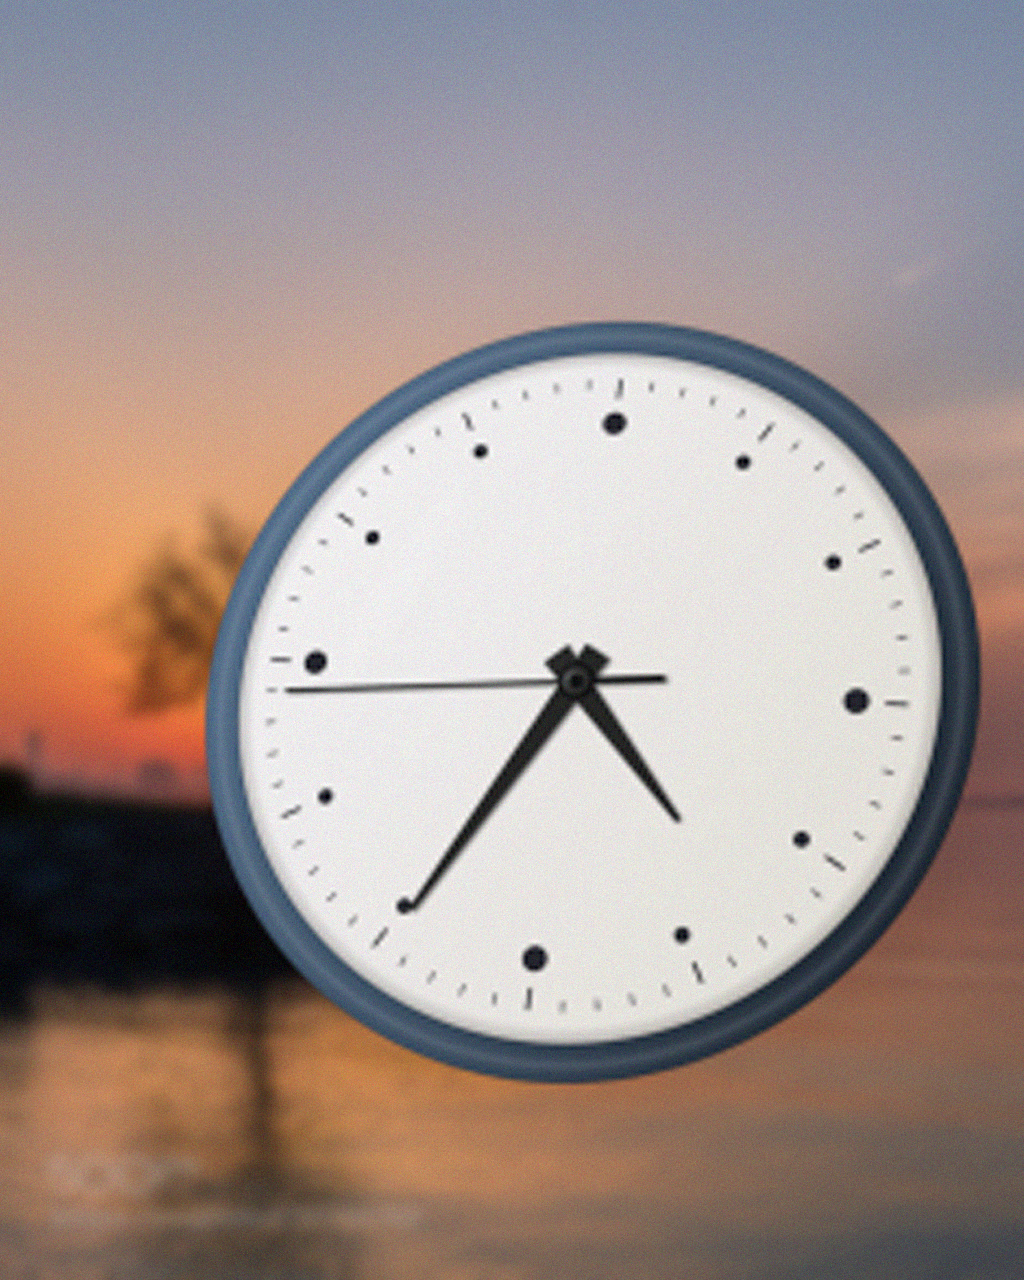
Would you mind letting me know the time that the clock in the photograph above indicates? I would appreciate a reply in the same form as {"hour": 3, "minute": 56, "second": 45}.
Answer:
{"hour": 4, "minute": 34, "second": 44}
